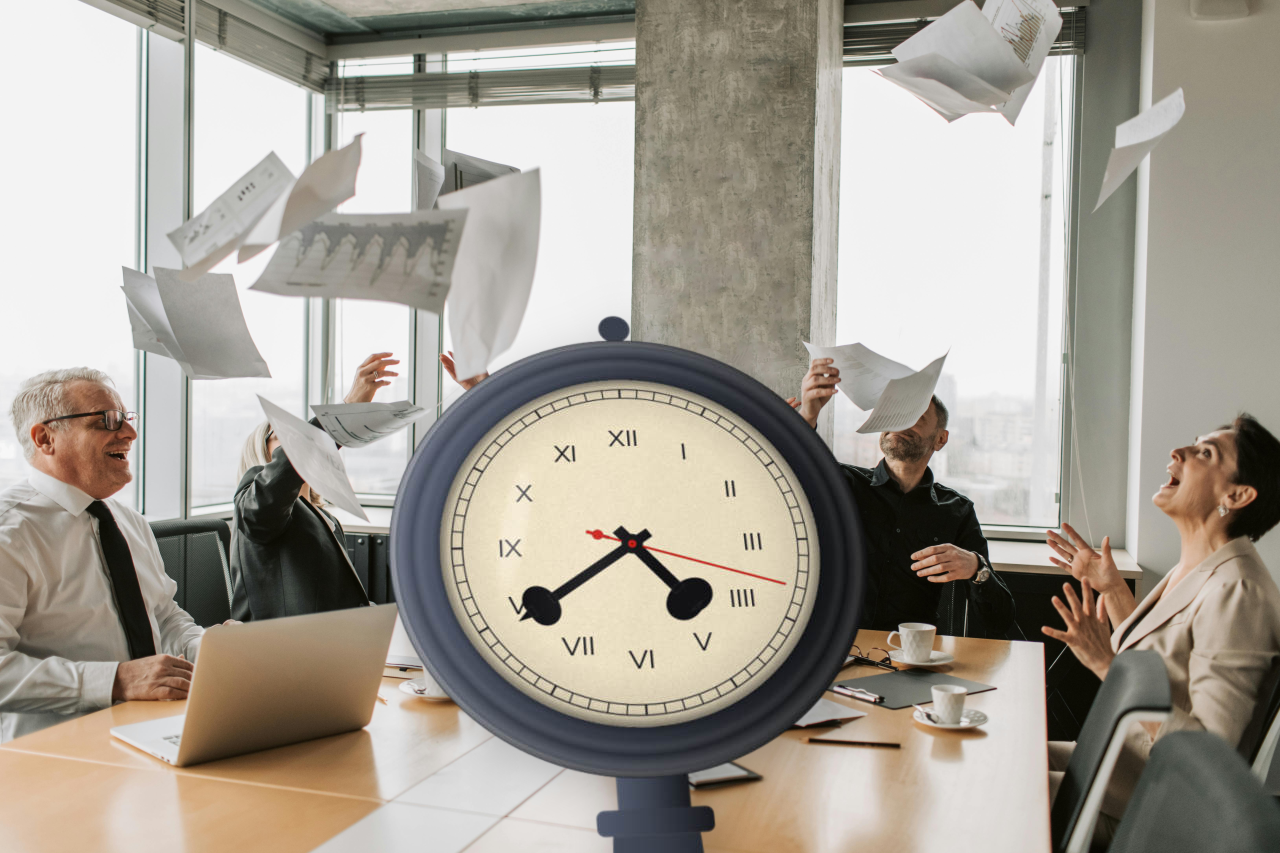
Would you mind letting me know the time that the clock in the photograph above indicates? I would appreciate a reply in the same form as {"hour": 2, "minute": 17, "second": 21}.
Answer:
{"hour": 4, "minute": 39, "second": 18}
